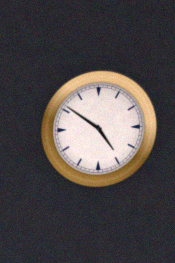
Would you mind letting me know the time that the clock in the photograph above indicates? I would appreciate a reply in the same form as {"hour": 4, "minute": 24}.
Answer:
{"hour": 4, "minute": 51}
